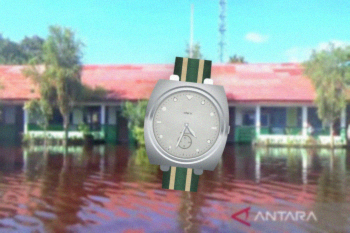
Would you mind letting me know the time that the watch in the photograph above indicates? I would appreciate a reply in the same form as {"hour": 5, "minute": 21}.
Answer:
{"hour": 4, "minute": 33}
